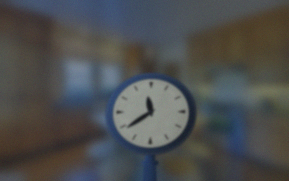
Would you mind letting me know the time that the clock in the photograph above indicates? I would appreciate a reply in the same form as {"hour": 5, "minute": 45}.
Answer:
{"hour": 11, "minute": 39}
